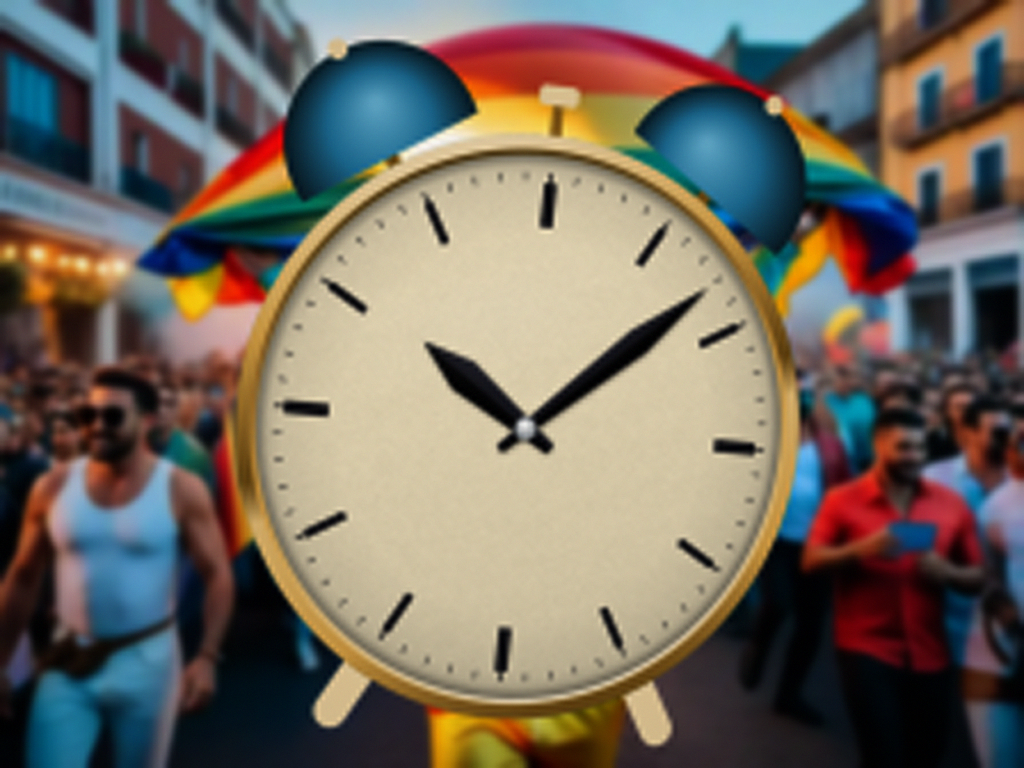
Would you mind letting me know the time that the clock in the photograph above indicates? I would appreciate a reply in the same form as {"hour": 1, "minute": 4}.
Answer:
{"hour": 10, "minute": 8}
